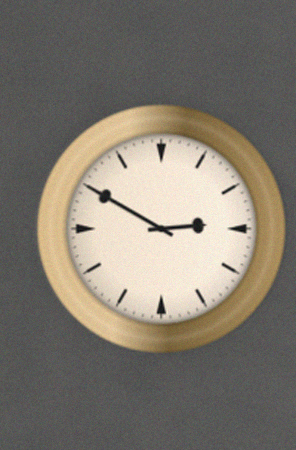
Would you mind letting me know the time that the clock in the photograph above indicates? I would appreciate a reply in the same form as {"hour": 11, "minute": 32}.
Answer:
{"hour": 2, "minute": 50}
